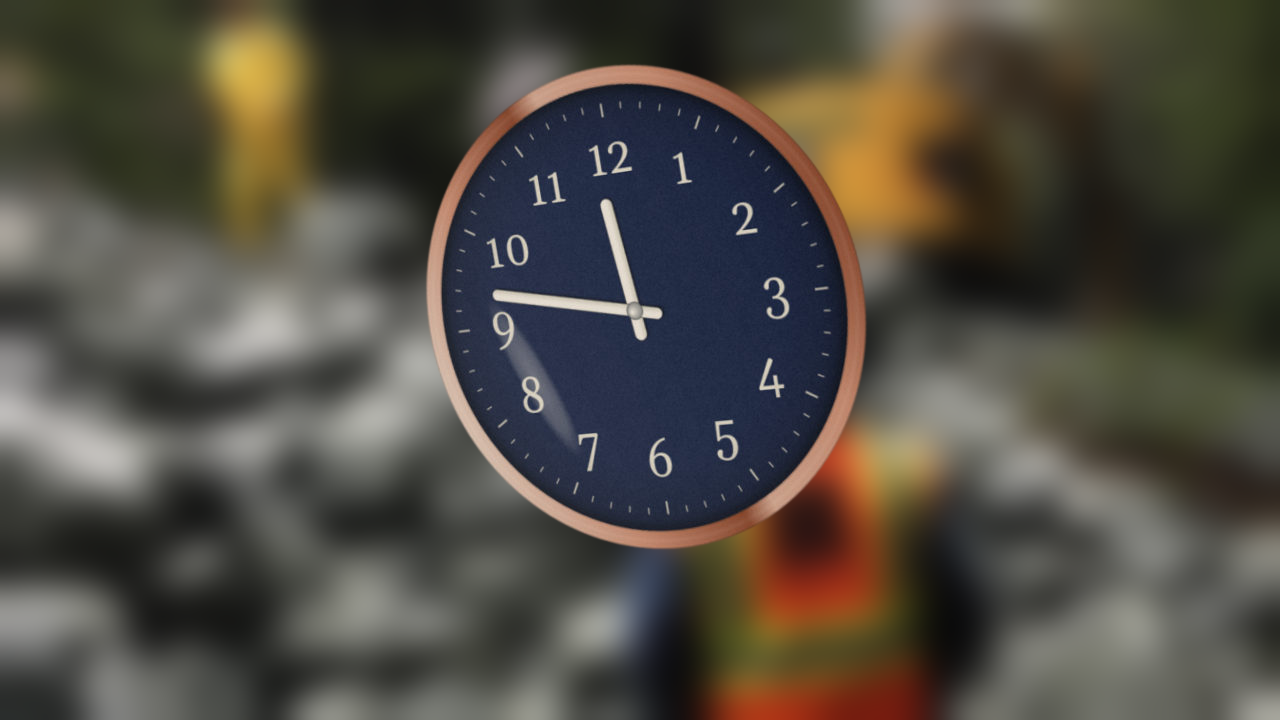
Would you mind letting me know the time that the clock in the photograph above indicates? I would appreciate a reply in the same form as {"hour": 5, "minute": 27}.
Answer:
{"hour": 11, "minute": 47}
